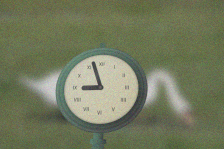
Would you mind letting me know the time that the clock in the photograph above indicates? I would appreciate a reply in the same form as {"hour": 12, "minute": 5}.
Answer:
{"hour": 8, "minute": 57}
